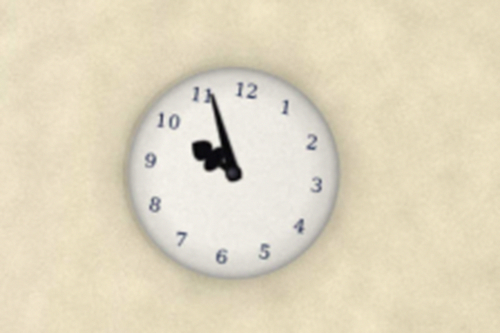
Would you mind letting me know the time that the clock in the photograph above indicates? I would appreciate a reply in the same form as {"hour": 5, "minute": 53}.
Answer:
{"hour": 9, "minute": 56}
